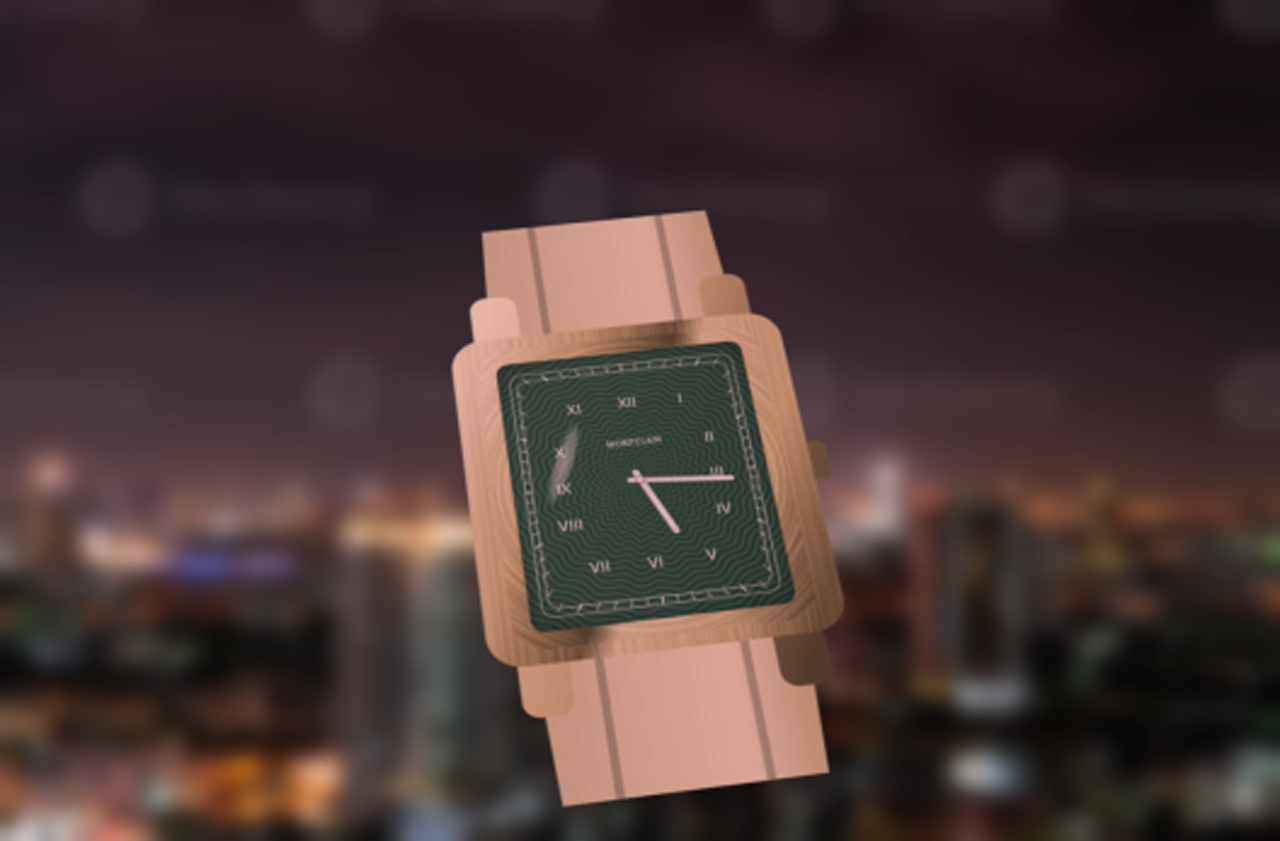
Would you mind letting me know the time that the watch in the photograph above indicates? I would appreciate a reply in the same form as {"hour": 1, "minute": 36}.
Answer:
{"hour": 5, "minute": 16}
